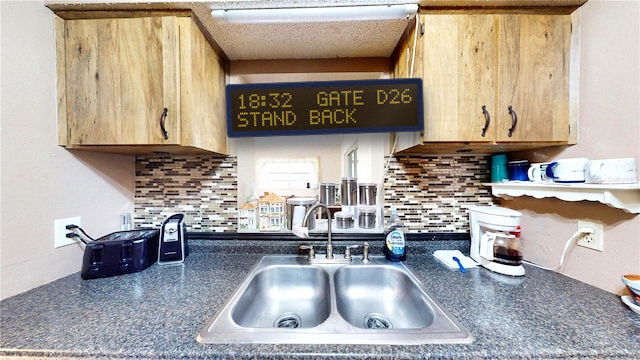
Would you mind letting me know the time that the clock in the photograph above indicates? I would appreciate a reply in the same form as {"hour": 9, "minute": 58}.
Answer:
{"hour": 18, "minute": 32}
